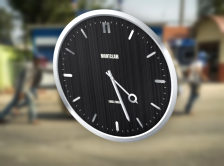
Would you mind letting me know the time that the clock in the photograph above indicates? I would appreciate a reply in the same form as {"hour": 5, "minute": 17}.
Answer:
{"hour": 4, "minute": 27}
